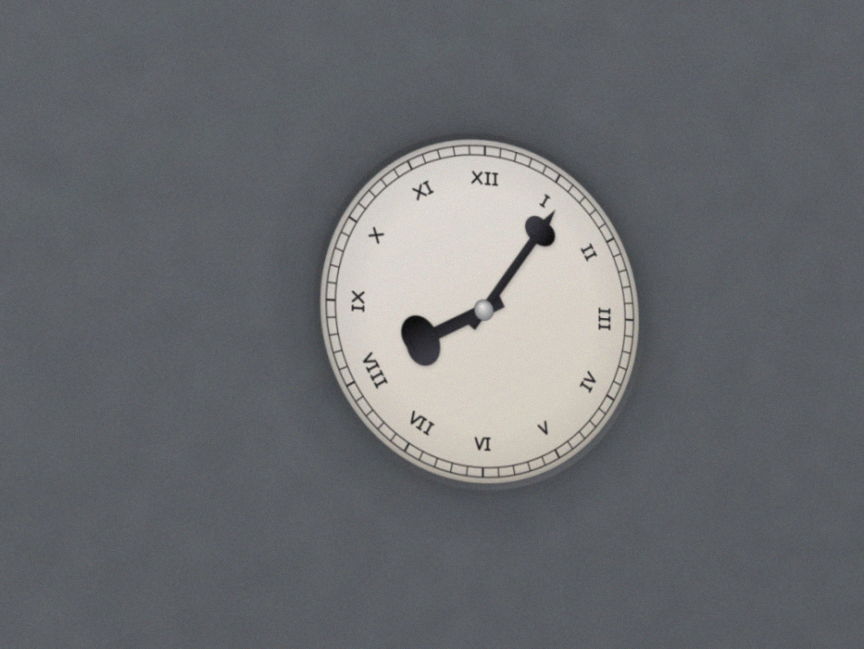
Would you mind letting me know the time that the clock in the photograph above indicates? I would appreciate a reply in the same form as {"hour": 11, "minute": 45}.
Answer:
{"hour": 8, "minute": 6}
